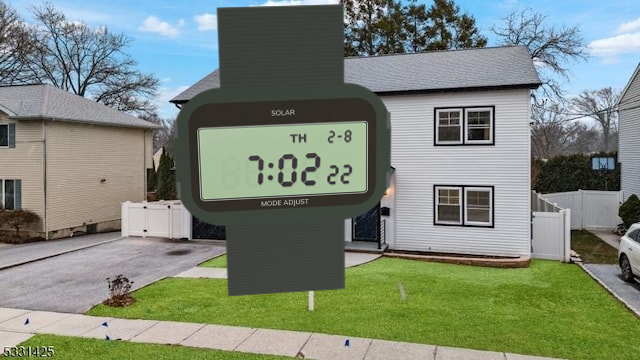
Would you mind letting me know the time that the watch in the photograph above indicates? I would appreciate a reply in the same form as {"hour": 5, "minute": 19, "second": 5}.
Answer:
{"hour": 7, "minute": 2, "second": 22}
